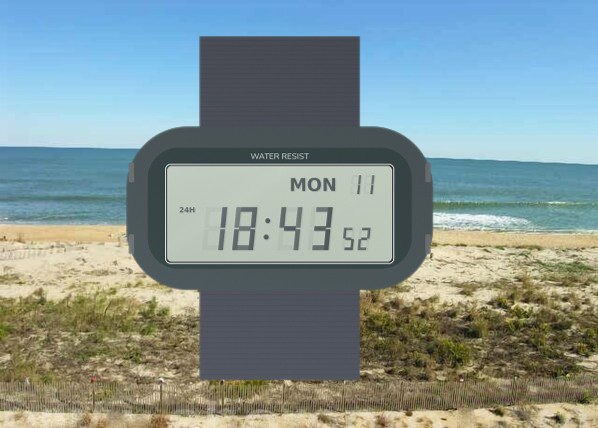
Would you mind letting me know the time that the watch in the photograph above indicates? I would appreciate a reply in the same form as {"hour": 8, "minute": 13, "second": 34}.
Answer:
{"hour": 18, "minute": 43, "second": 52}
